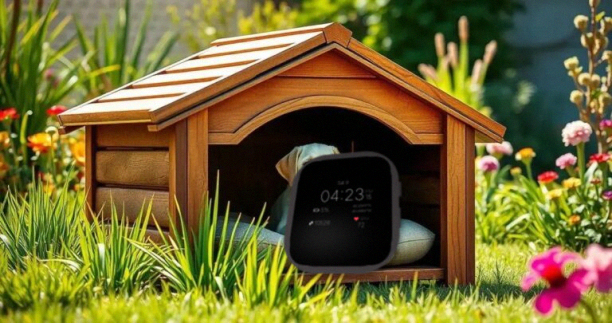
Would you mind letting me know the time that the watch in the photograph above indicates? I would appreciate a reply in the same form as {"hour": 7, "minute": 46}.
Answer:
{"hour": 4, "minute": 23}
